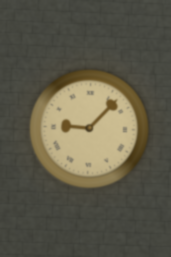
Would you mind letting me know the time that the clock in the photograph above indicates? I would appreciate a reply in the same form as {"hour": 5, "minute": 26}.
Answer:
{"hour": 9, "minute": 7}
